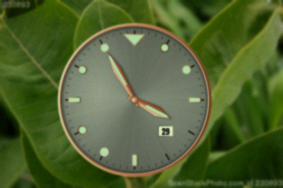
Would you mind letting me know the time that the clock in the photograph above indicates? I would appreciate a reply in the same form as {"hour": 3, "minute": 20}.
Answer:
{"hour": 3, "minute": 55}
